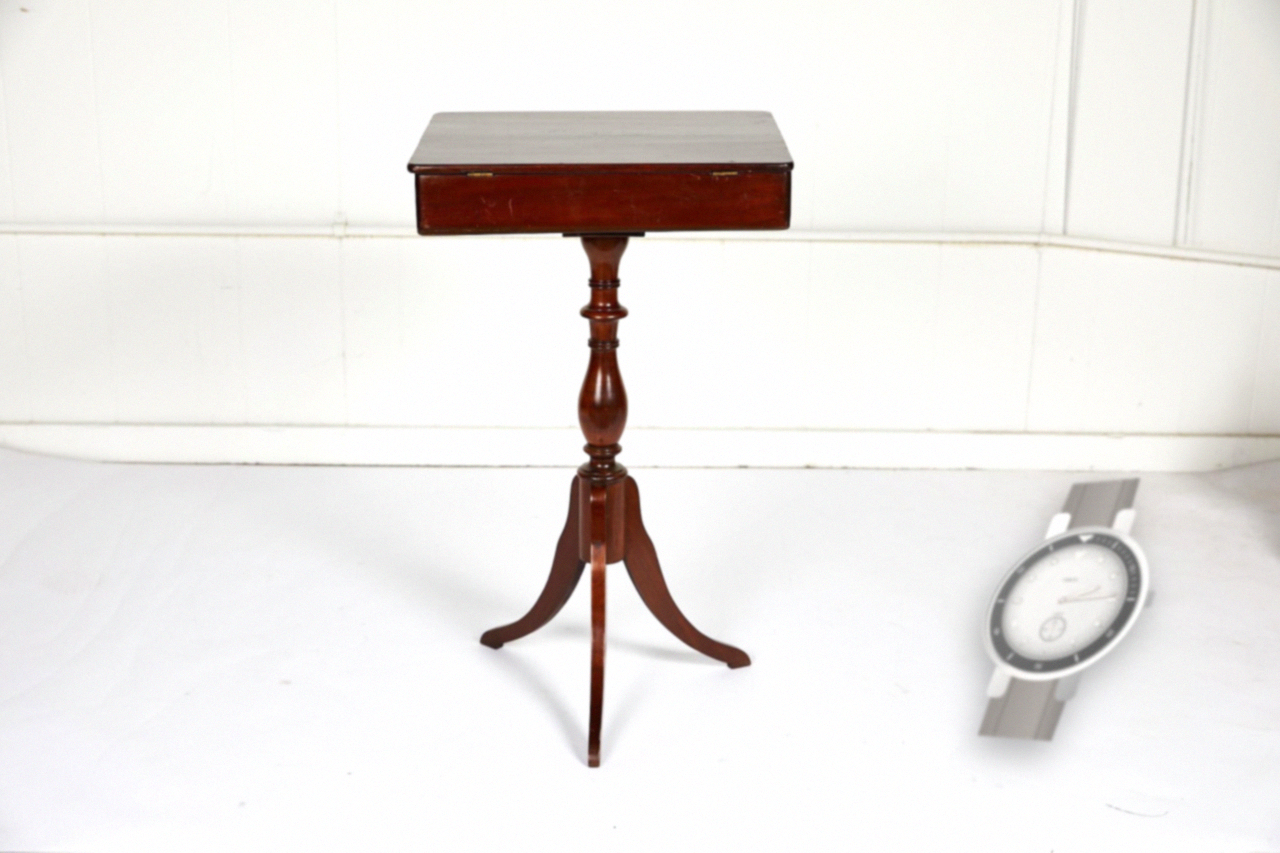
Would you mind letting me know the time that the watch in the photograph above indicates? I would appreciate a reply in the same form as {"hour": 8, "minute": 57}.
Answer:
{"hour": 2, "minute": 14}
